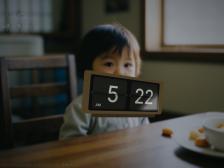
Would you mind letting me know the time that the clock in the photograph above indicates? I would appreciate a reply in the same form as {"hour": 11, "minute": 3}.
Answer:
{"hour": 5, "minute": 22}
